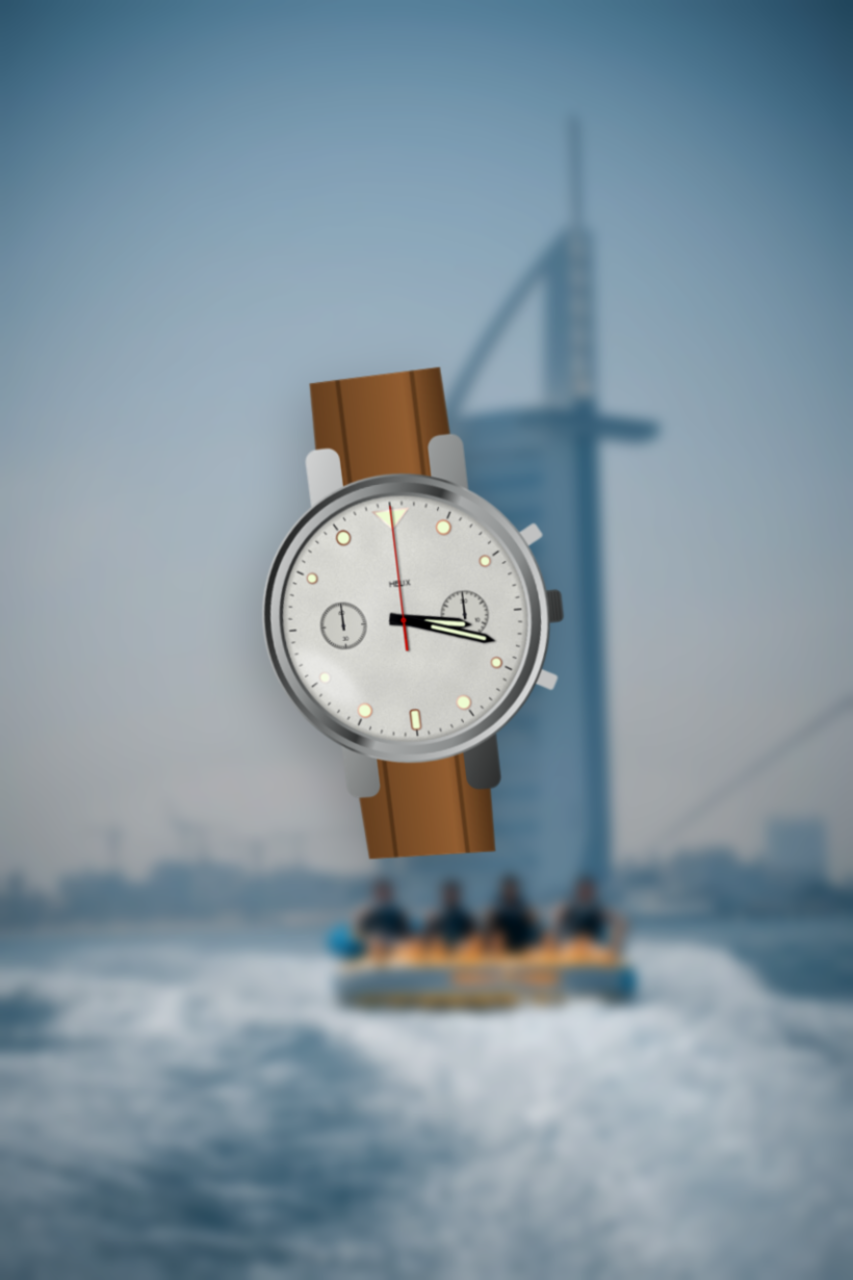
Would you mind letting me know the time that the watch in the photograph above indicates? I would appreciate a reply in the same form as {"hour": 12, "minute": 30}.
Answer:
{"hour": 3, "minute": 18}
